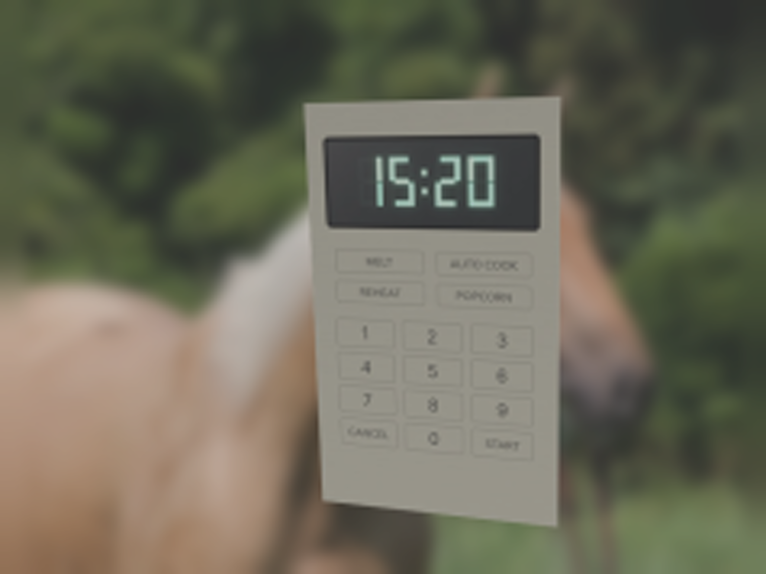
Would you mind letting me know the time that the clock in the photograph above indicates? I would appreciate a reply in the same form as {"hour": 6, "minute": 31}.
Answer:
{"hour": 15, "minute": 20}
